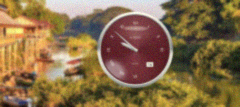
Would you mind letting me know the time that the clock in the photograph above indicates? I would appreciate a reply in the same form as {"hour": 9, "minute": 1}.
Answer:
{"hour": 9, "minute": 52}
